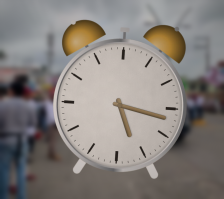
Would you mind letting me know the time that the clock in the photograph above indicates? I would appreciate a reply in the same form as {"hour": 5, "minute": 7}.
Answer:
{"hour": 5, "minute": 17}
